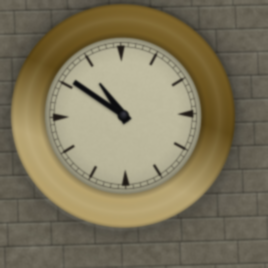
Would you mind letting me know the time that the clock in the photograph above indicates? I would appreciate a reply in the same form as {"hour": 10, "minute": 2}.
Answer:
{"hour": 10, "minute": 51}
